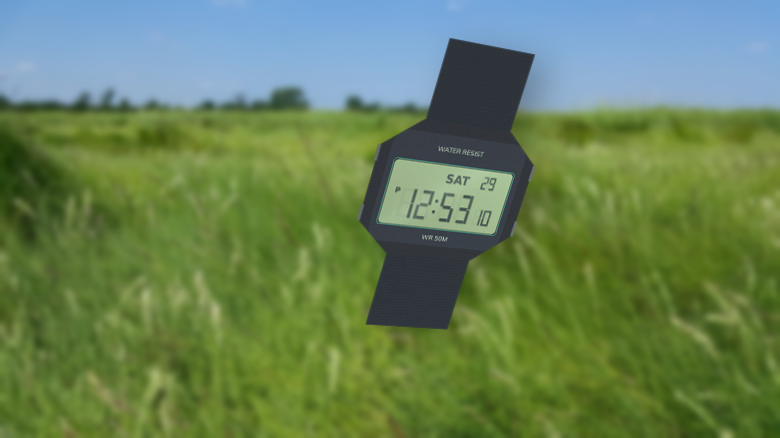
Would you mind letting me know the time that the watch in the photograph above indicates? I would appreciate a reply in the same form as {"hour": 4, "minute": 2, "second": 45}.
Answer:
{"hour": 12, "minute": 53, "second": 10}
